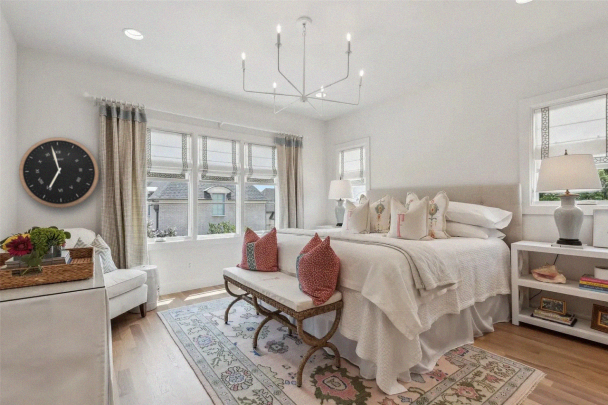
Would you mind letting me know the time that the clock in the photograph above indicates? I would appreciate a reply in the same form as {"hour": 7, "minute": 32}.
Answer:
{"hour": 6, "minute": 58}
